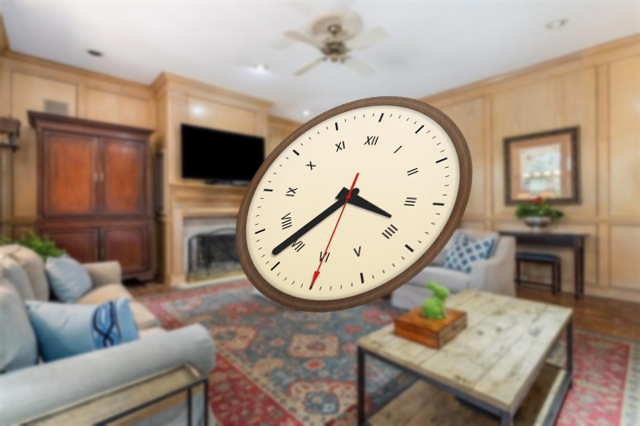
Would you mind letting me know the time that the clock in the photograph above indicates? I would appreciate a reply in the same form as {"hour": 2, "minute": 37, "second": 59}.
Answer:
{"hour": 3, "minute": 36, "second": 30}
